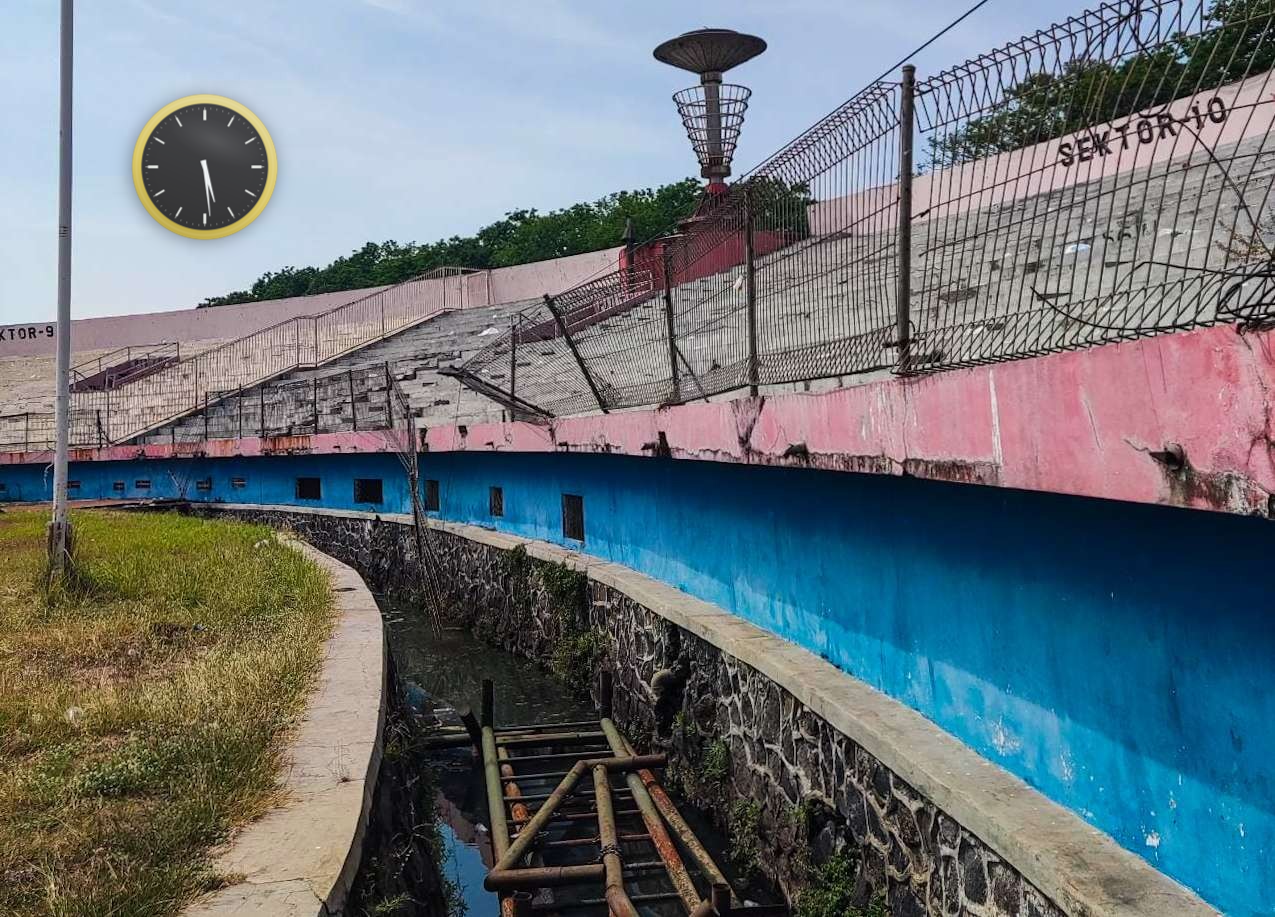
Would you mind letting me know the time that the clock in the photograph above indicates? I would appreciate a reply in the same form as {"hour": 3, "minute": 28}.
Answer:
{"hour": 5, "minute": 29}
